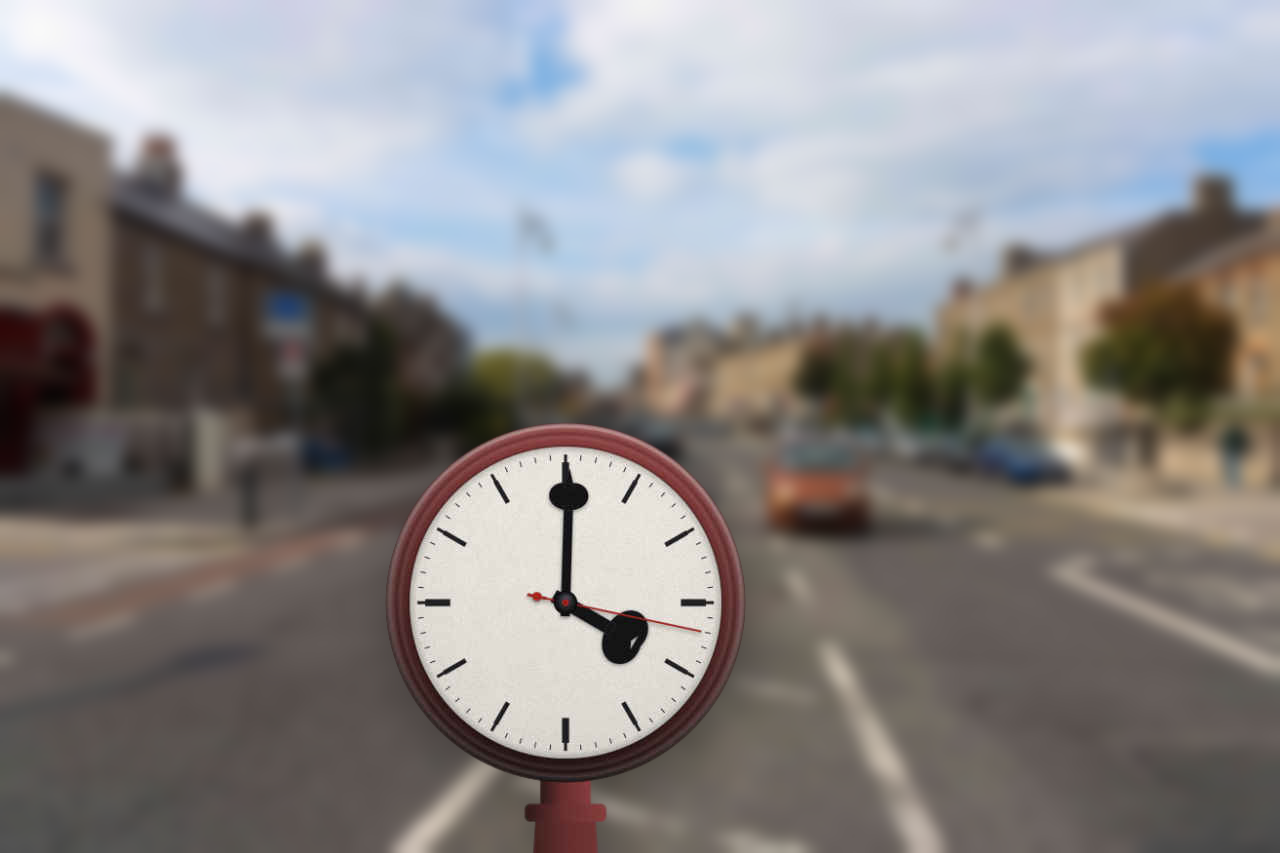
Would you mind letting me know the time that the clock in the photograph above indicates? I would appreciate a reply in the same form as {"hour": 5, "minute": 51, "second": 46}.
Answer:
{"hour": 4, "minute": 0, "second": 17}
